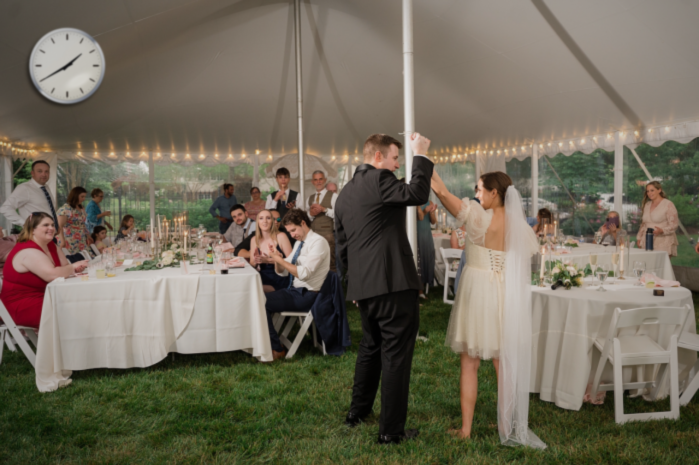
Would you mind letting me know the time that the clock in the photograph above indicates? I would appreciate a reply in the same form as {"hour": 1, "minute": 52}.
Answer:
{"hour": 1, "minute": 40}
